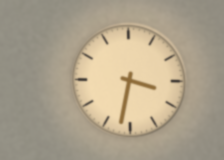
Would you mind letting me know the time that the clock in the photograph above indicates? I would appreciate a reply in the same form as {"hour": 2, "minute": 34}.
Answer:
{"hour": 3, "minute": 32}
